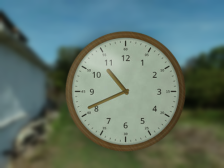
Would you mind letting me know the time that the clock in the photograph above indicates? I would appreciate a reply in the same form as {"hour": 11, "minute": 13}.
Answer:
{"hour": 10, "minute": 41}
